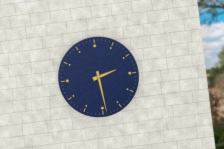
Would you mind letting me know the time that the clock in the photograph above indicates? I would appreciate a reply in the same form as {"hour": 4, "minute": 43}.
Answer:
{"hour": 2, "minute": 29}
